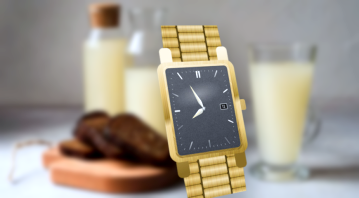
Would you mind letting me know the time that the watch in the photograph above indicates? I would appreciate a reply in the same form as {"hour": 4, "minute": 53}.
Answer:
{"hour": 7, "minute": 56}
